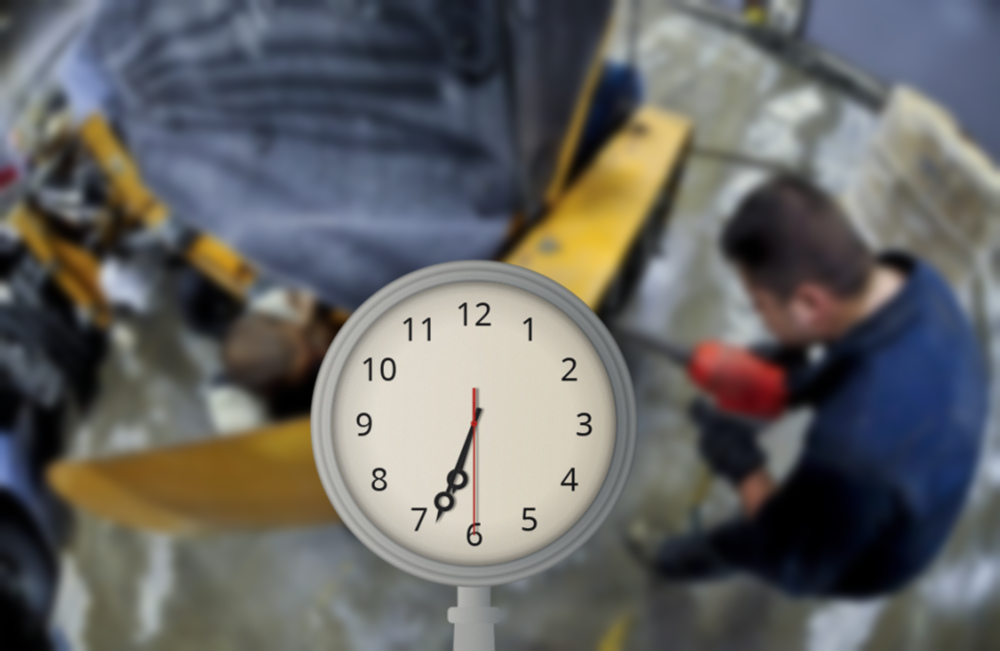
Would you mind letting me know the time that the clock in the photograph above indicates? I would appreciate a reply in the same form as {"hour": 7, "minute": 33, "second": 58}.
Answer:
{"hour": 6, "minute": 33, "second": 30}
